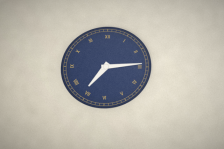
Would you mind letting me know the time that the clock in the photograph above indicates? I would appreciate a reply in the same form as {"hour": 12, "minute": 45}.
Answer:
{"hour": 7, "minute": 14}
